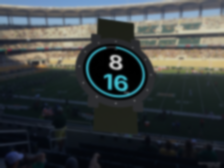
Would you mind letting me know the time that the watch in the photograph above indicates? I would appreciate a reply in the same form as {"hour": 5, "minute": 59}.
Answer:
{"hour": 8, "minute": 16}
